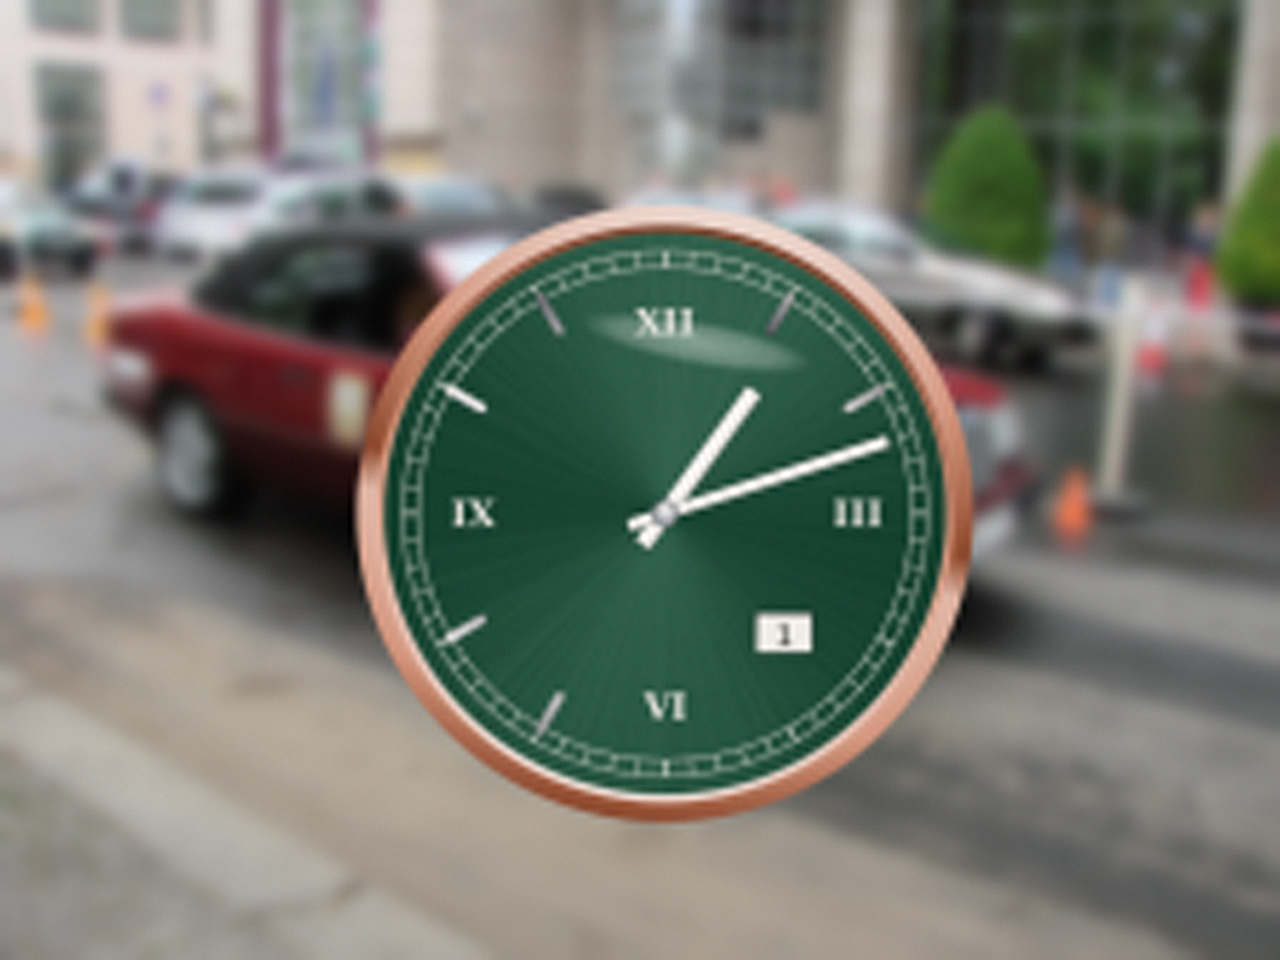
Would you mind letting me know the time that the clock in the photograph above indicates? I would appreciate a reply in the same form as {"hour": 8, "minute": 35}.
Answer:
{"hour": 1, "minute": 12}
